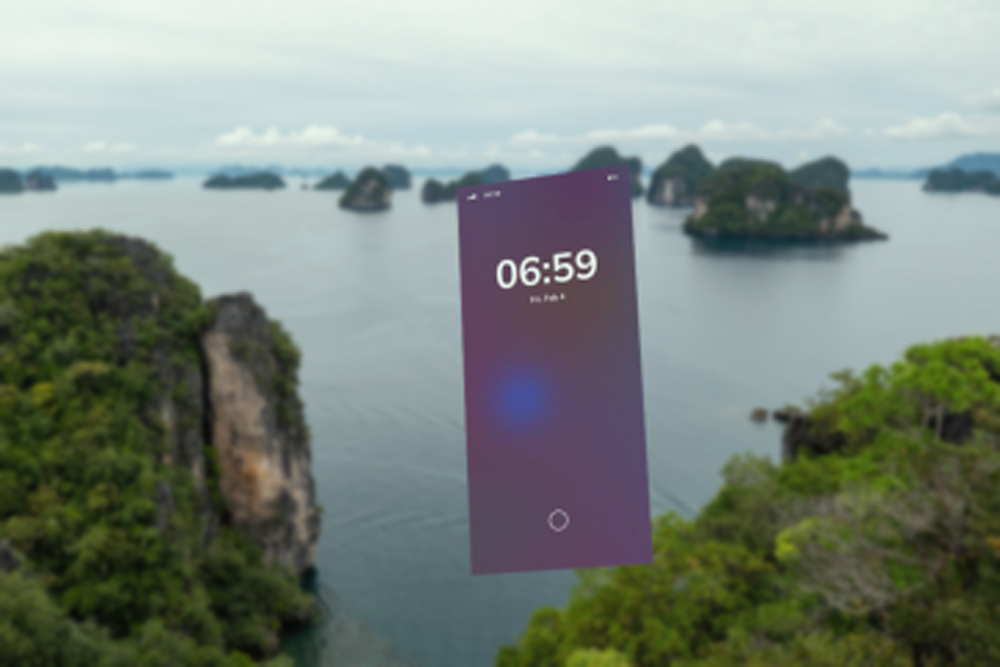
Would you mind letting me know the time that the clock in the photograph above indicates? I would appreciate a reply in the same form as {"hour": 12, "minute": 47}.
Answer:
{"hour": 6, "minute": 59}
